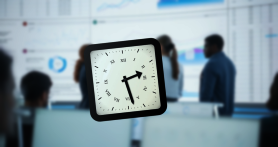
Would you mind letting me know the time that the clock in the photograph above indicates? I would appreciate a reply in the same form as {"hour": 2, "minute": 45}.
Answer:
{"hour": 2, "minute": 28}
